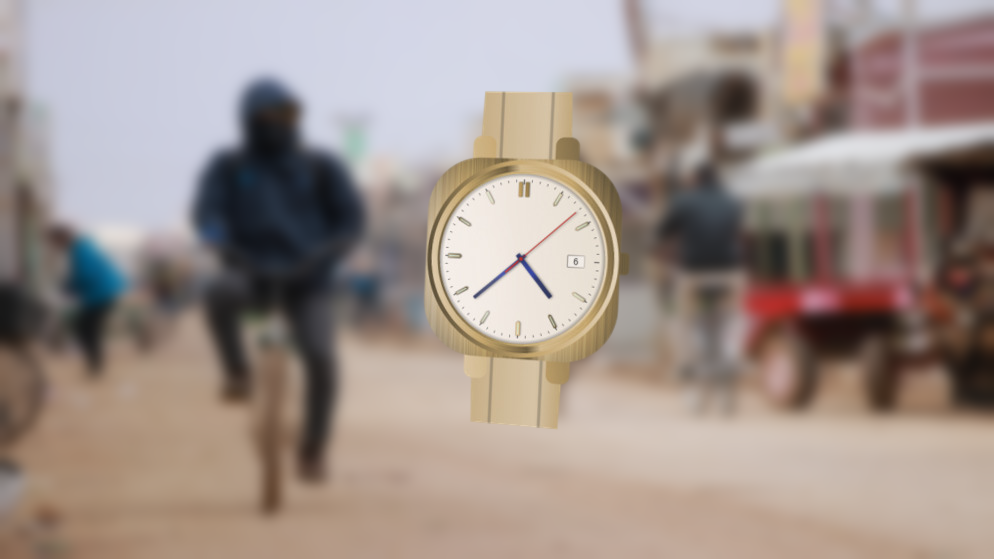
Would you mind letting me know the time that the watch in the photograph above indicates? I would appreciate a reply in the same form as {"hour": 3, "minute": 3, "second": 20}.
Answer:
{"hour": 4, "minute": 38, "second": 8}
